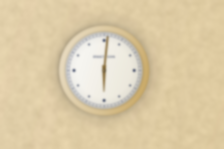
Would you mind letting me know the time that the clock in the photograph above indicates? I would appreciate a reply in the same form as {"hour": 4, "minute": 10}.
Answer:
{"hour": 6, "minute": 1}
